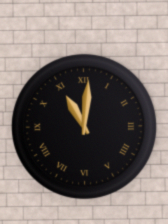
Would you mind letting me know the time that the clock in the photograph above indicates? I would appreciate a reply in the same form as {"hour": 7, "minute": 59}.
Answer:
{"hour": 11, "minute": 1}
